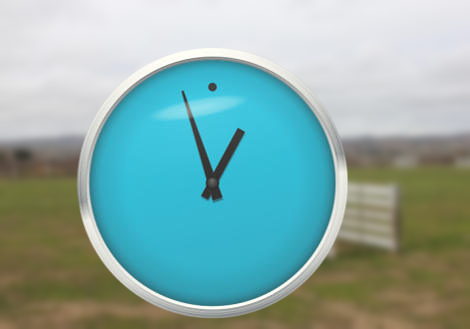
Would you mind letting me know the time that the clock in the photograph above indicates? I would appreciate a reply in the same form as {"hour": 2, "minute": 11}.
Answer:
{"hour": 12, "minute": 57}
